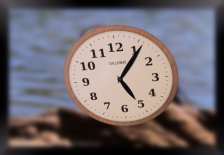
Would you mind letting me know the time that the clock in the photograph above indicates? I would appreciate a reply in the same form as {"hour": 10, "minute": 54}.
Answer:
{"hour": 5, "minute": 6}
